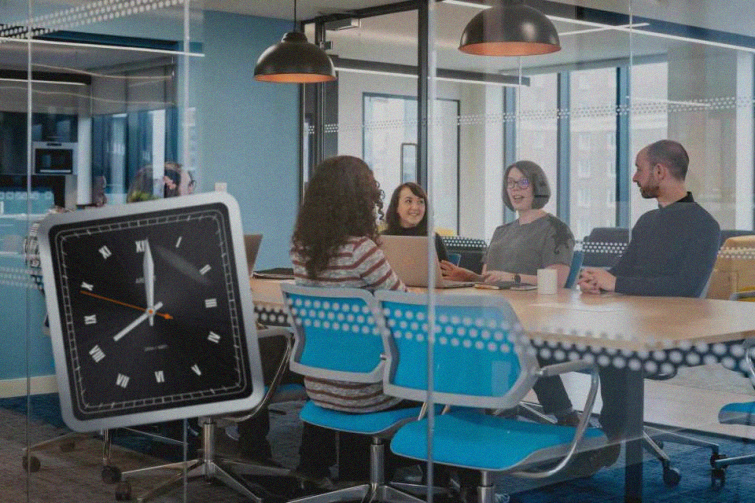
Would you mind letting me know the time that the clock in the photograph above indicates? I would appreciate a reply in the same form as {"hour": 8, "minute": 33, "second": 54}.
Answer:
{"hour": 8, "minute": 0, "second": 49}
